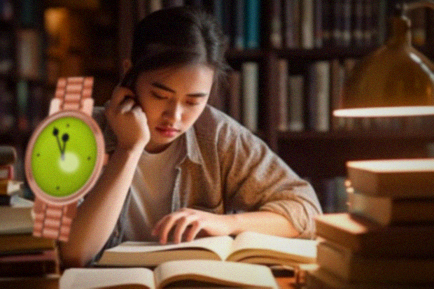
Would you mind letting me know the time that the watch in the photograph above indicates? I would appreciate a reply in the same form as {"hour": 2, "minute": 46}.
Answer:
{"hour": 11, "minute": 55}
